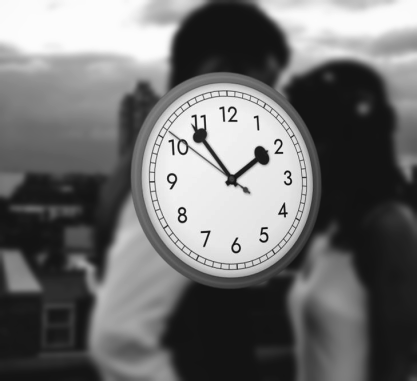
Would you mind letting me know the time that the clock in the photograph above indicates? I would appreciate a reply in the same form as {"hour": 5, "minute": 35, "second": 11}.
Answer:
{"hour": 1, "minute": 53, "second": 51}
